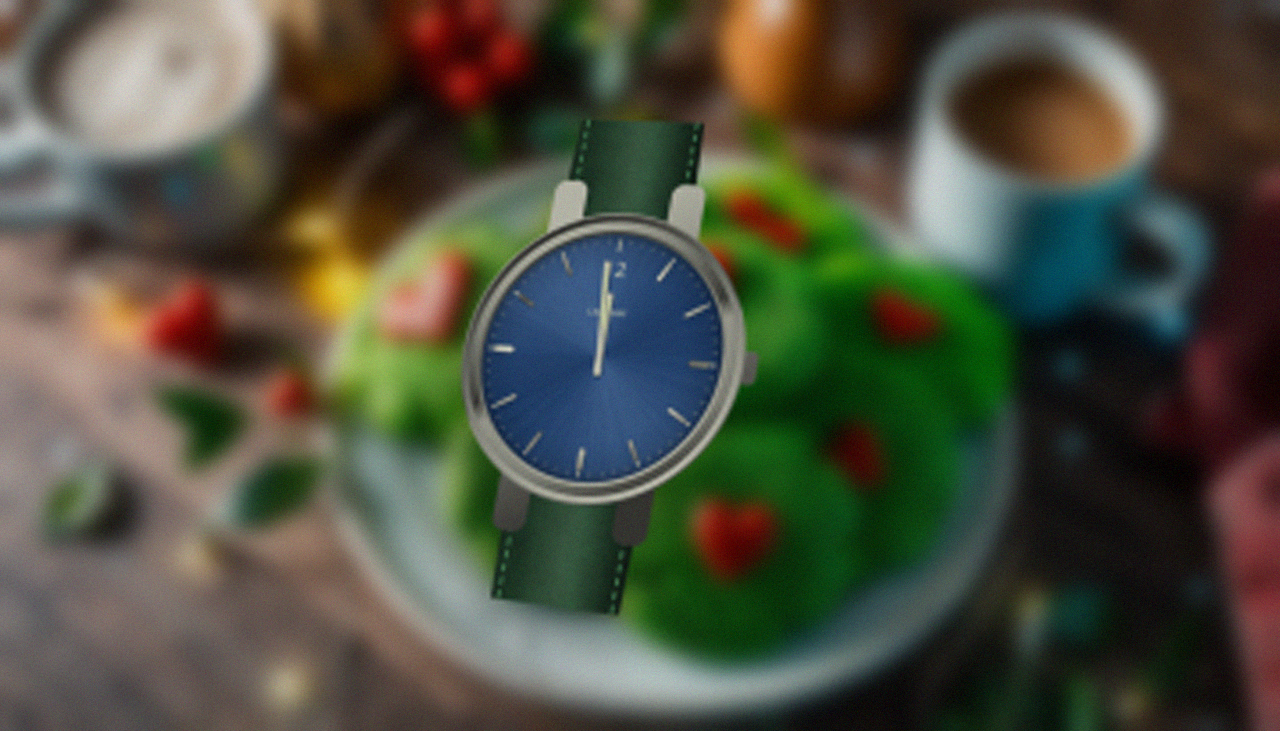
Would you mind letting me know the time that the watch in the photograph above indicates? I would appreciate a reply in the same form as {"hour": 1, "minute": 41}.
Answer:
{"hour": 11, "minute": 59}
